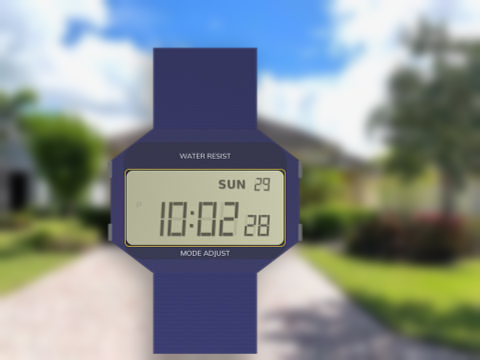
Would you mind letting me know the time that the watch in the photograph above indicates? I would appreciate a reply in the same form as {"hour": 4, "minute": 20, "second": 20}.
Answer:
{"hour": 10, "minute": 2, "second": 28}
